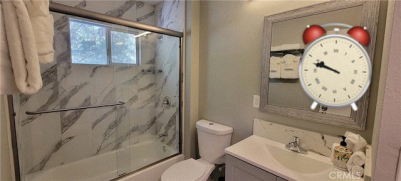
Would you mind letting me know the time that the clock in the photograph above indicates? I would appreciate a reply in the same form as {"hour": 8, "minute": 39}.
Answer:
{"hour": 9, "minute": 48}
